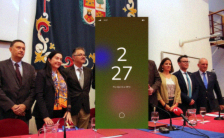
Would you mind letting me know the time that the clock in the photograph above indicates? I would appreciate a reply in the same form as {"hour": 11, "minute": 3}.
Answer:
{"hour": 2, "minute": 27}
